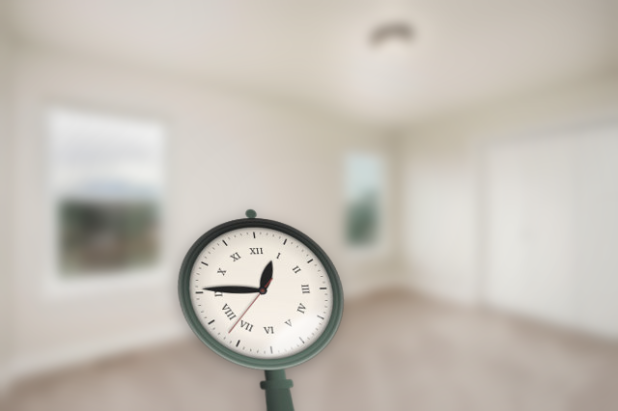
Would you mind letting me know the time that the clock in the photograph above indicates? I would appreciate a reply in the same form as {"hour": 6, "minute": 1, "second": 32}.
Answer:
{"hour": 12, "minute": 45, "second": 37}
